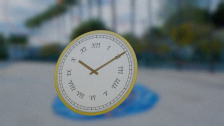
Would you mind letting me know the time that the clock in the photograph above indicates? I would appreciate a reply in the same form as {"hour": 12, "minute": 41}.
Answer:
{"hour": 10, "minute": 10}
